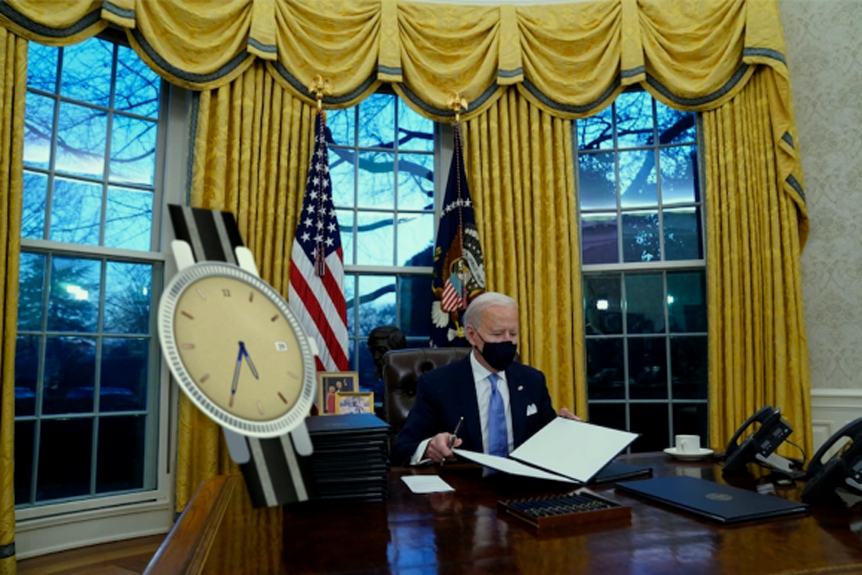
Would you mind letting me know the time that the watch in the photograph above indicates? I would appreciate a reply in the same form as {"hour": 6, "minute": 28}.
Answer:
{"hour": 5, "minute": 35}
